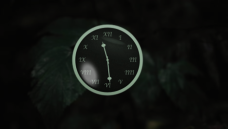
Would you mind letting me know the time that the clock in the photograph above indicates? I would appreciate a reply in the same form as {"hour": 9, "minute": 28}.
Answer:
{"hour": 11, "minute": 29}
